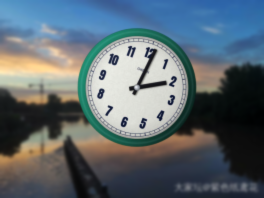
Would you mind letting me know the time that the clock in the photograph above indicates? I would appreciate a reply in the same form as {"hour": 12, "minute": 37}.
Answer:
{"hour": 2, "minute": 1}
